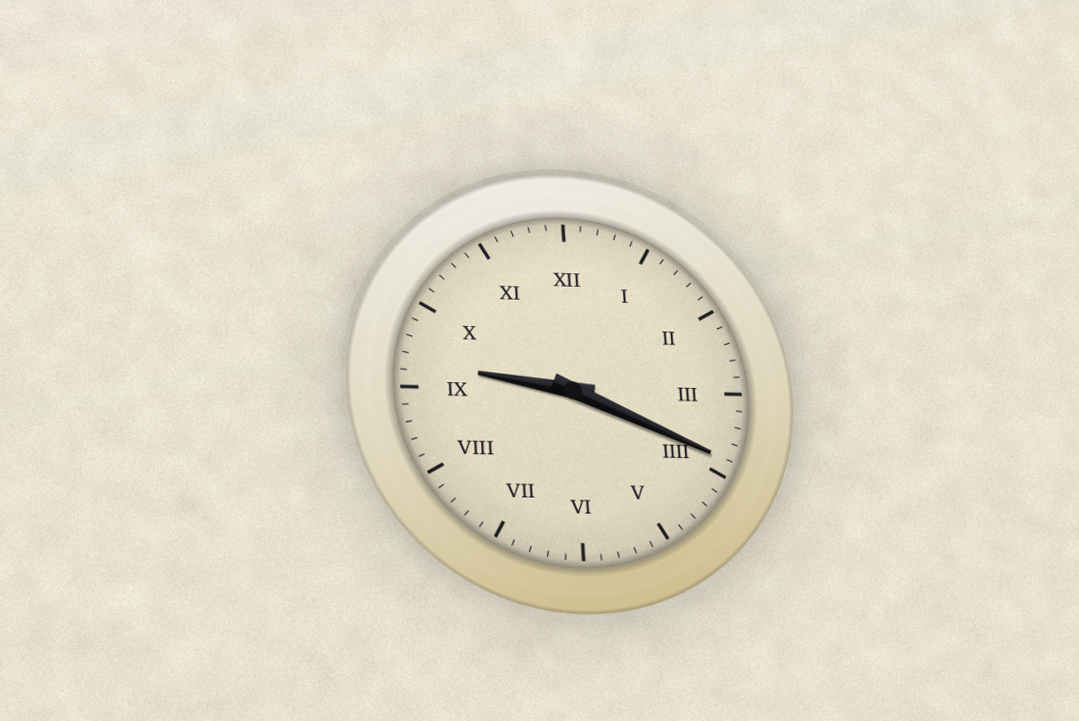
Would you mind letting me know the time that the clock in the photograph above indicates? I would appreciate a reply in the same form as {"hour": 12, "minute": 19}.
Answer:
{"hour": 9, "minute": 19}
